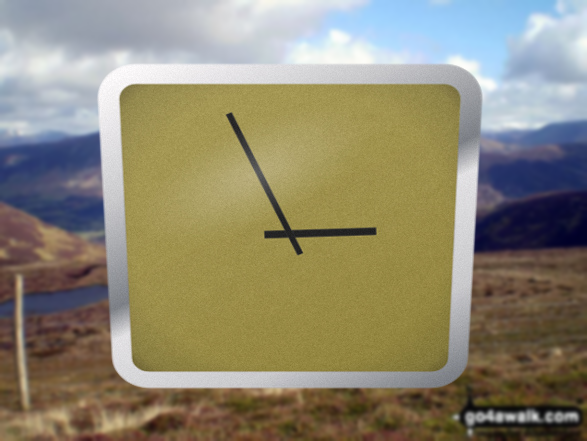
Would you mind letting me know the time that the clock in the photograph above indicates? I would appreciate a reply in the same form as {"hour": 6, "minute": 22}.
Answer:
{"hour": 2, "minute": 56}
